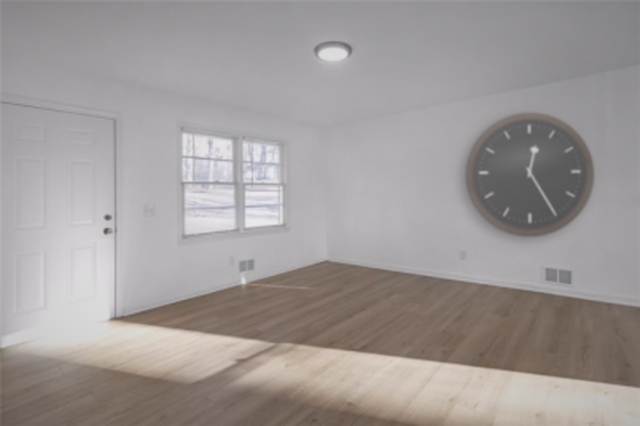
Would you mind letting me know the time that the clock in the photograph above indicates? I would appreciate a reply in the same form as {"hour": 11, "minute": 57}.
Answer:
{"hour": 12, "minute": 25}
